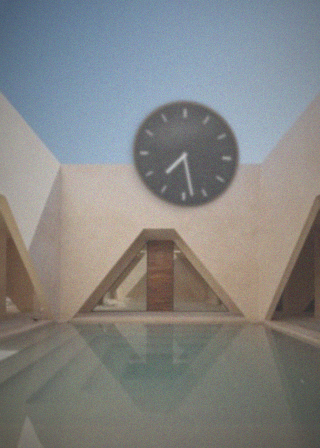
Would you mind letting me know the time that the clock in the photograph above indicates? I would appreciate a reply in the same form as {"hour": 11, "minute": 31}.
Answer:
{"hour": 7, "minute": 28}
